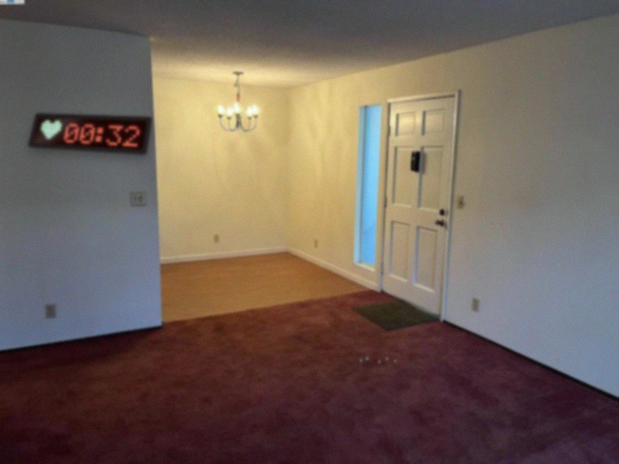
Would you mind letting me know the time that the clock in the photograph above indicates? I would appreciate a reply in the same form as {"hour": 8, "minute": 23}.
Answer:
{"hour": 0, "minute": 32}
